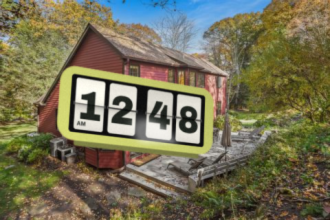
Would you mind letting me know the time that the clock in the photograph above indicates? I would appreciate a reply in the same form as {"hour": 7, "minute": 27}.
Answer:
{"hour": 12, "minute": 48}
